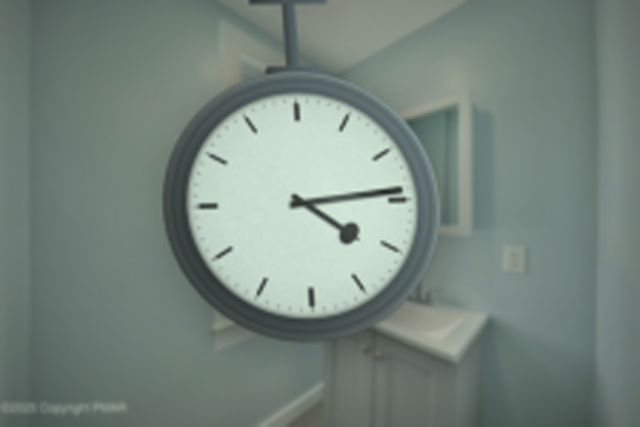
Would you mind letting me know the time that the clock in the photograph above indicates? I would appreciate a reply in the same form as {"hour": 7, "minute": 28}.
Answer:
{"hour": 4, "minute": 14}
